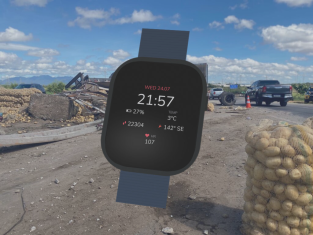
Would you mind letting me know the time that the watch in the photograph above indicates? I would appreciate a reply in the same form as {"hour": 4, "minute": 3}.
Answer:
{"hour": 21, "minute": 57}
